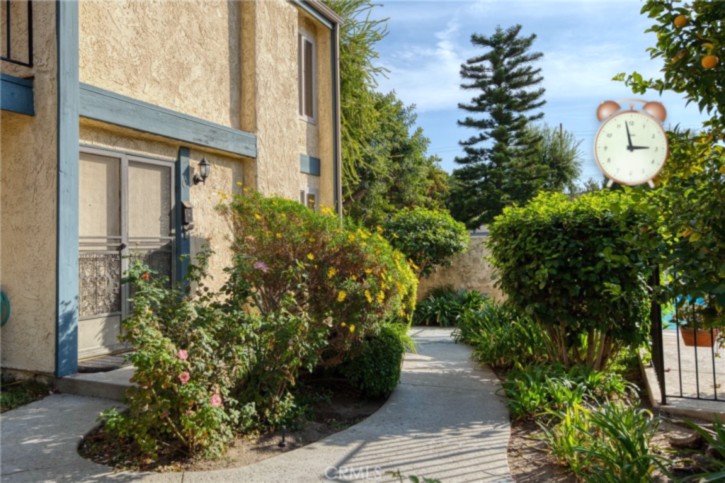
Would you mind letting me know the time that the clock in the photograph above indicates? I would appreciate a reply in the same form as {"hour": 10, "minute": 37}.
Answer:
{"hour": 2, "minute": 58}
